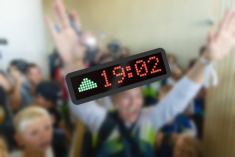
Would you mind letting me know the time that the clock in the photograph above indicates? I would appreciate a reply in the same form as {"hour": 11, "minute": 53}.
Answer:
{"hour": 19, "minute": 2}
